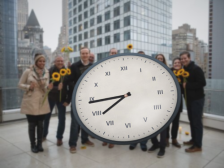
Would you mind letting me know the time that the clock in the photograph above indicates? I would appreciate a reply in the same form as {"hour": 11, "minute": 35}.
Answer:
{"hour": 7, "minute": 44}
